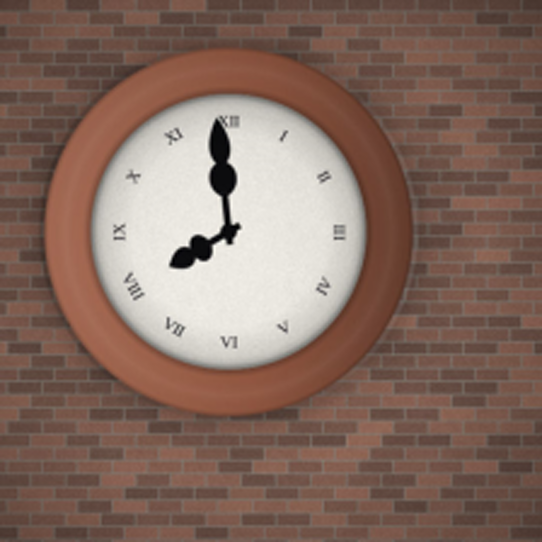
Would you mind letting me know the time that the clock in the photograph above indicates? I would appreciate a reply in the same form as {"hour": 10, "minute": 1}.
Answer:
{"hour": 7, "minute": 59}
